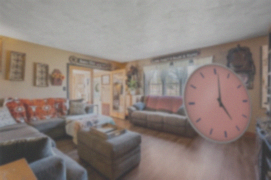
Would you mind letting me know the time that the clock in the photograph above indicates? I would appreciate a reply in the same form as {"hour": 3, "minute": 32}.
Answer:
{"hour": 5, "minute": 1}
